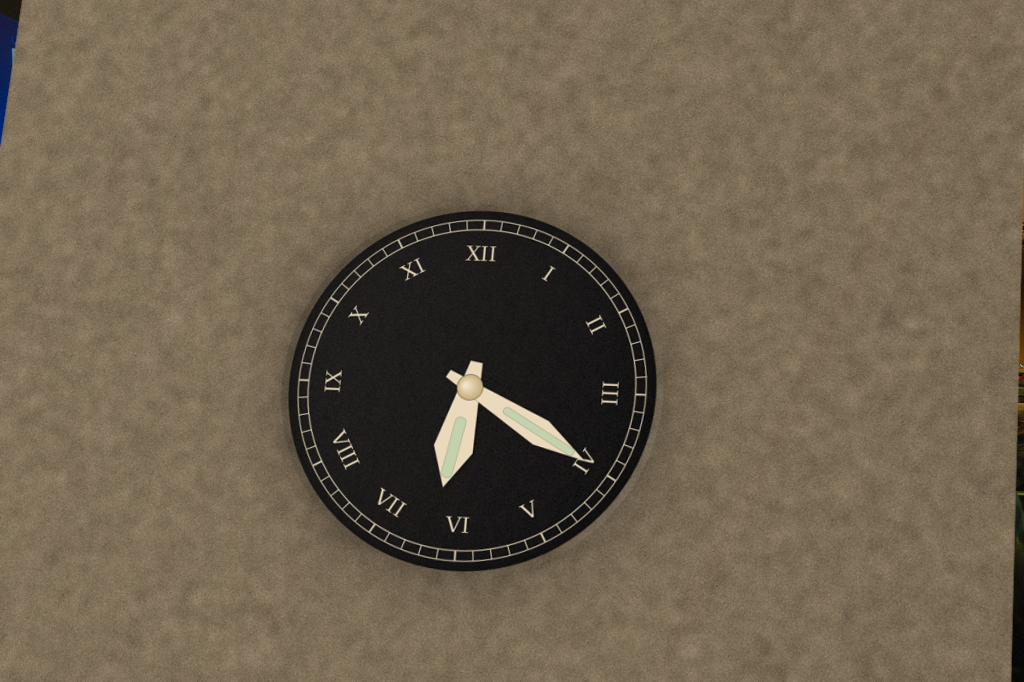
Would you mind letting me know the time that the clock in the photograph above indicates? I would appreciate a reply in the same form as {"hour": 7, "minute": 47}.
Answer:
{"hour": 6, "minute": 20}
